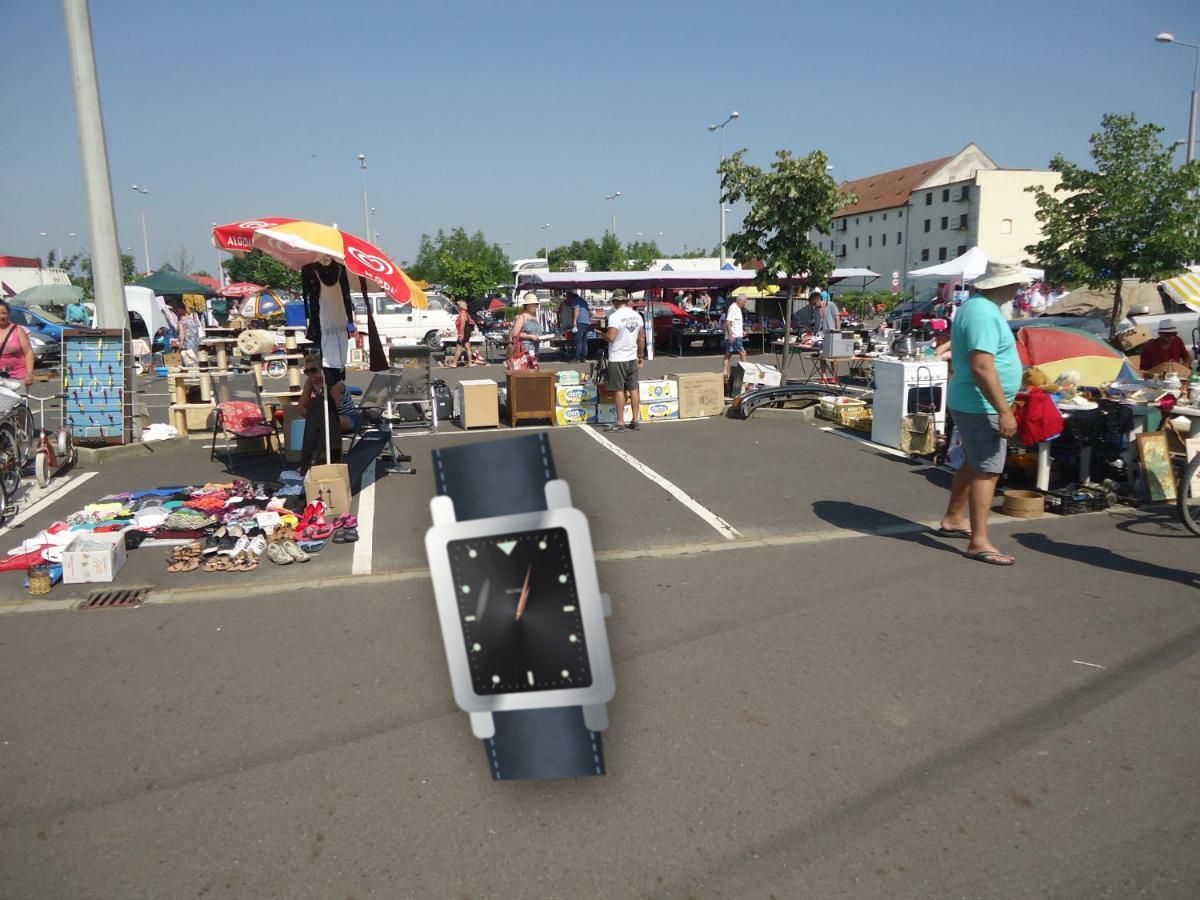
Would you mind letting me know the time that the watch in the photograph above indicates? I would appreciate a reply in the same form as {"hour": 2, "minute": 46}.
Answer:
{"hour": 1, "minute": 4}
